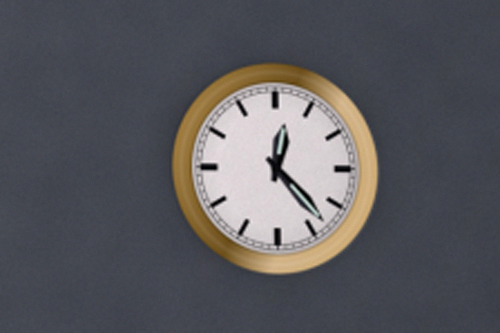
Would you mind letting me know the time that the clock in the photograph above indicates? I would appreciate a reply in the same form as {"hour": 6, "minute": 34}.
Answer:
{"hour": 12, "minute": 23}
